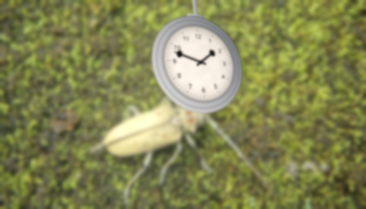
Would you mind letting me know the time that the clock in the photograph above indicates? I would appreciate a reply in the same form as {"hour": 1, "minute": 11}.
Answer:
{"hour": 1, "minute": 48}
